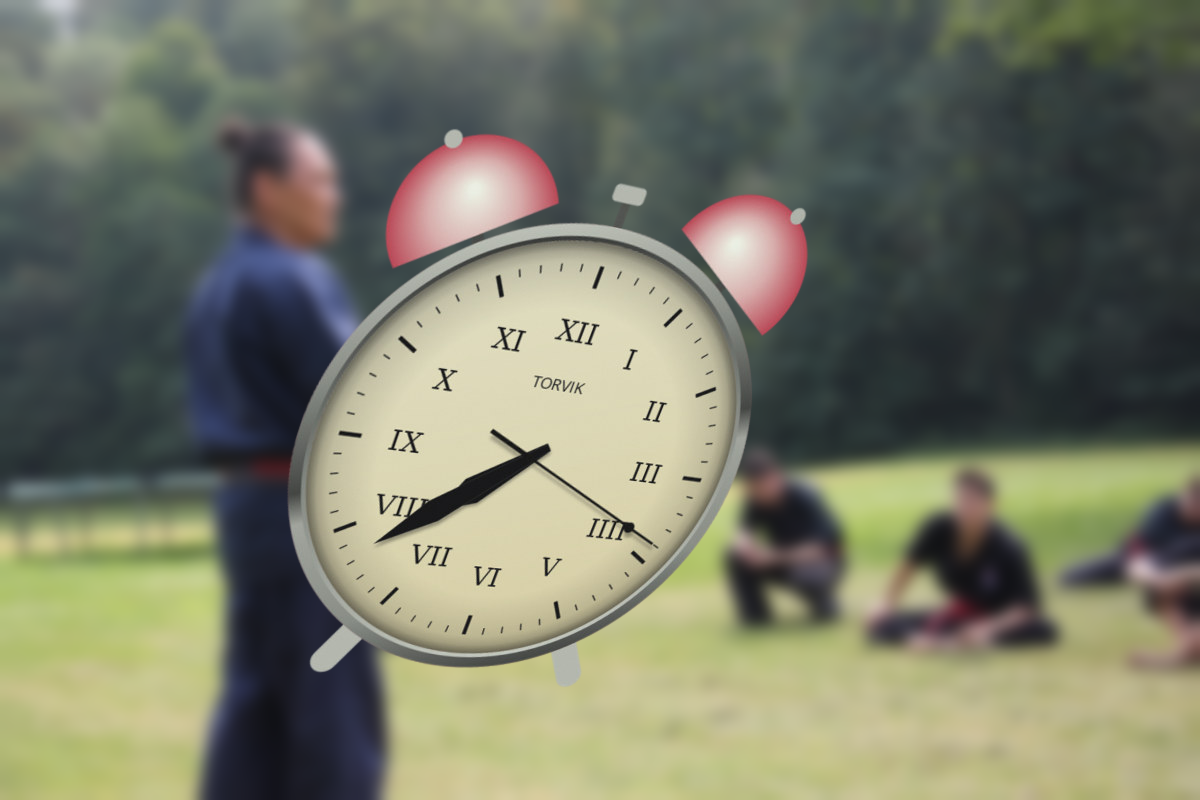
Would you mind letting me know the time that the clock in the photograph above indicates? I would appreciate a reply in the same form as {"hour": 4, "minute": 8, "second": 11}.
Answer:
{"hour": 7, "minute": 38, "second": 19}
